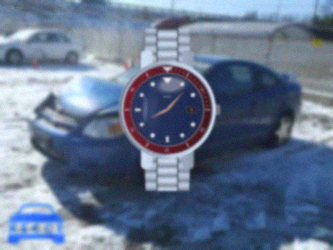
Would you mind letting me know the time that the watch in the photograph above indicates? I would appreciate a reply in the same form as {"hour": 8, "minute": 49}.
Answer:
{"hour": 8, "minute": 7}
